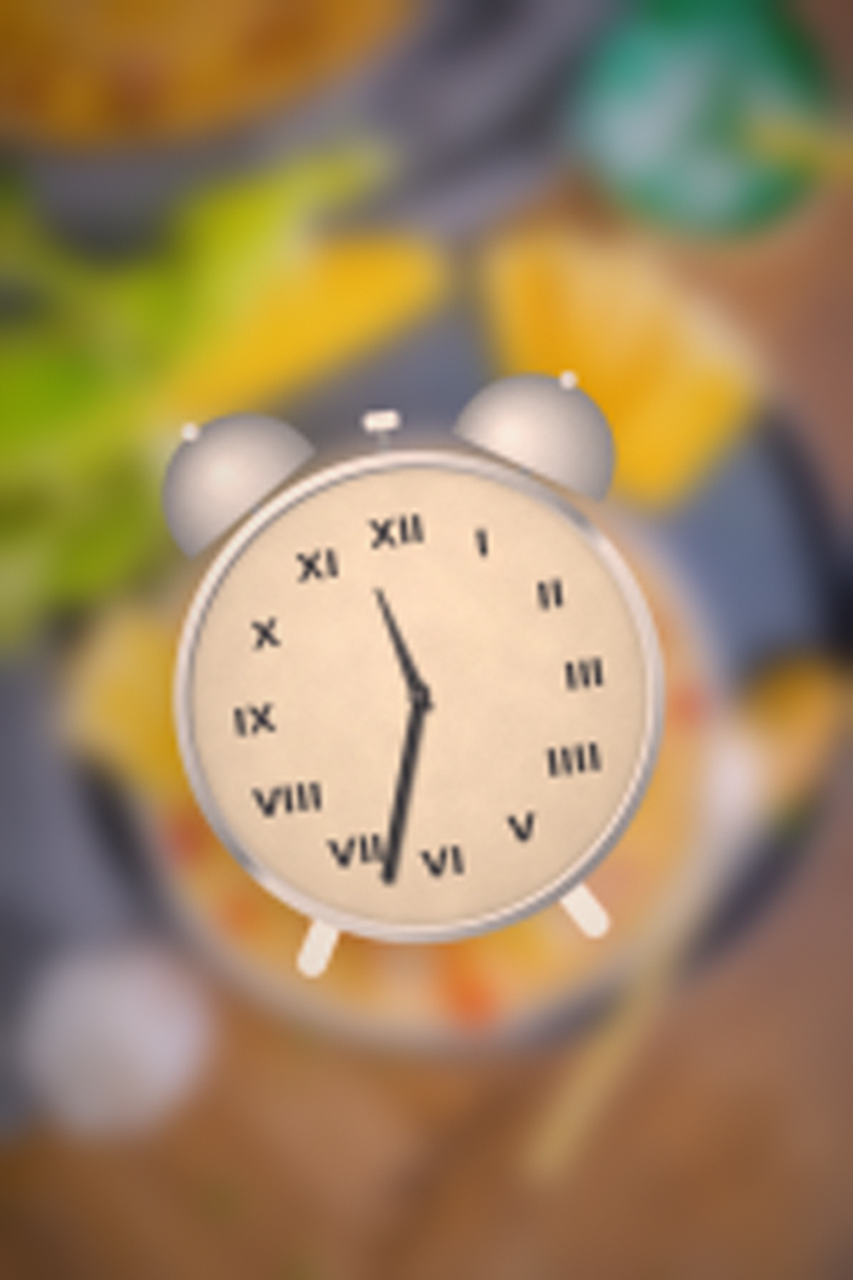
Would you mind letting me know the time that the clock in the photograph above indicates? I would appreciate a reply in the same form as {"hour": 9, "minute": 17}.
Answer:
{"hour": 11, "minute": 33}
